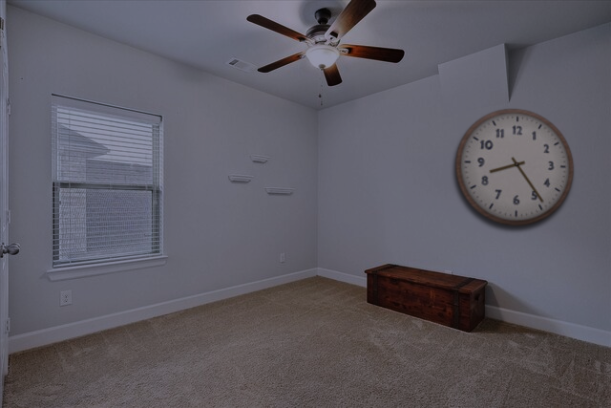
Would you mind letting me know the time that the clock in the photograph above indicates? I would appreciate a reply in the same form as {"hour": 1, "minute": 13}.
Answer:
{"hour": 8, "minute": 24}
